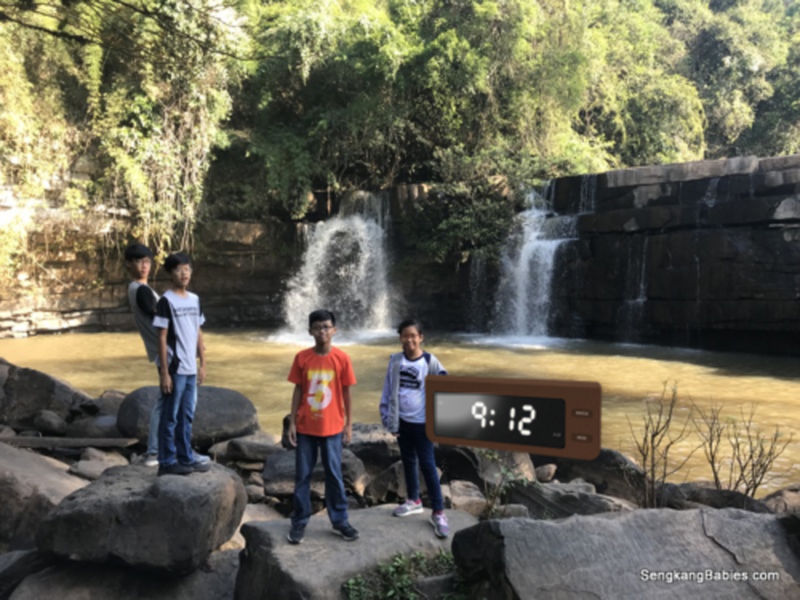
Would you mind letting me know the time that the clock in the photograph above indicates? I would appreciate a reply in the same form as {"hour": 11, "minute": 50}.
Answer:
{"hour": 9, "minute": 12}
